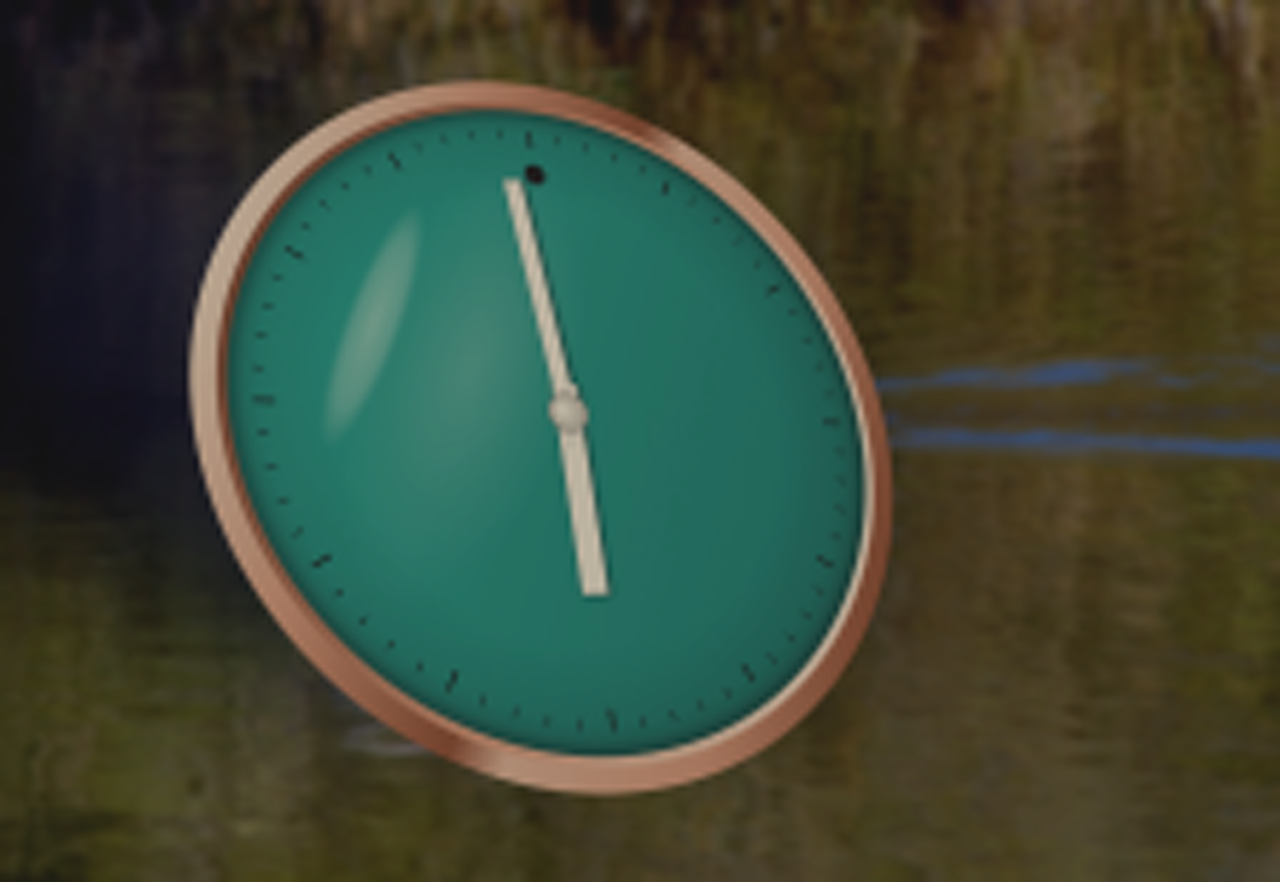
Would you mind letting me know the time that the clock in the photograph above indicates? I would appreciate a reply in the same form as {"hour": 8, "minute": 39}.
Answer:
{"hour": 5, "minute": 59}
